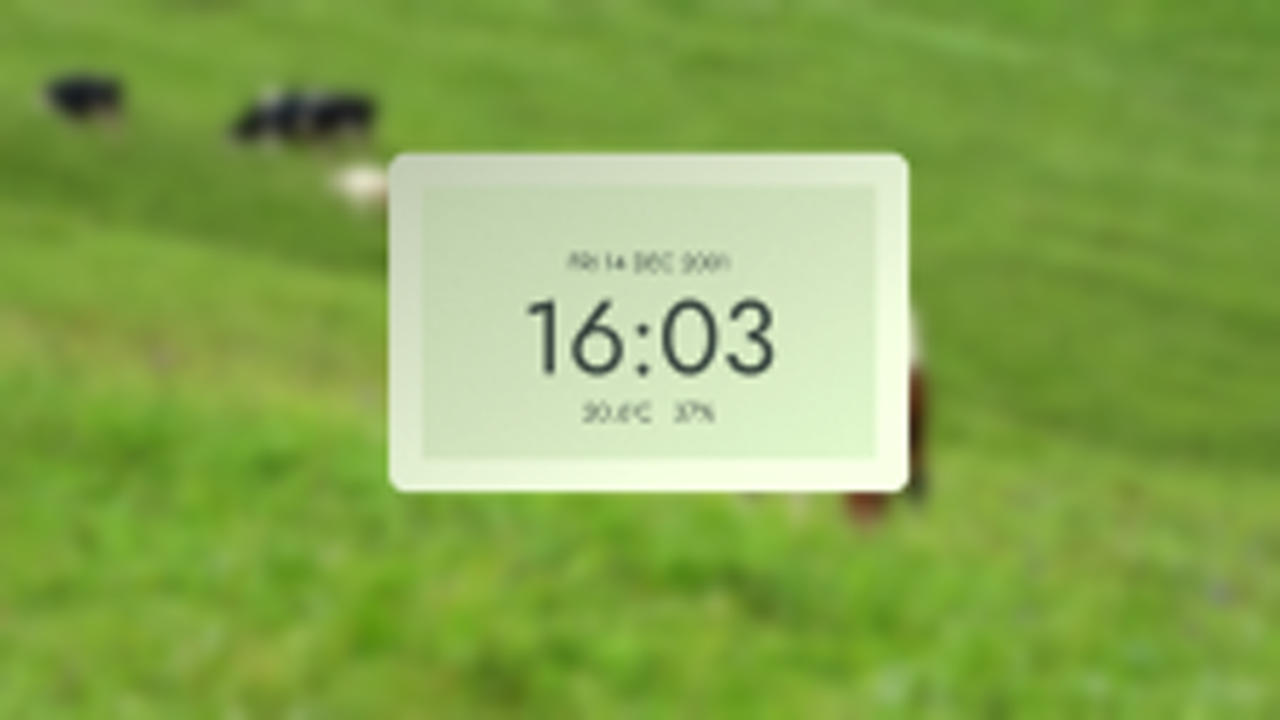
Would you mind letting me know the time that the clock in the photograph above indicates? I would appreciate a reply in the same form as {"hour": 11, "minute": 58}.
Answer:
{"hour": 16, "minute": 3}
